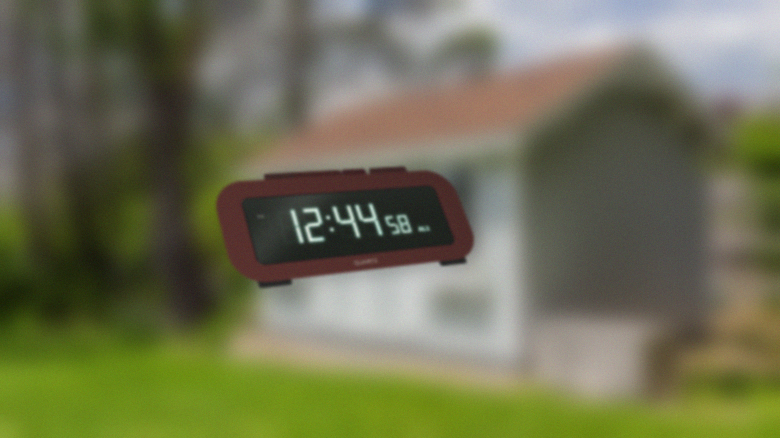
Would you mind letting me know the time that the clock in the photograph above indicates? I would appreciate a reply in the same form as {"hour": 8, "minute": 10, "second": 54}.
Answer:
{"hour": 12, "minute": 44, "second": 58}
